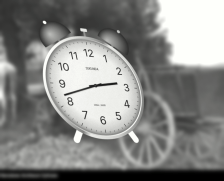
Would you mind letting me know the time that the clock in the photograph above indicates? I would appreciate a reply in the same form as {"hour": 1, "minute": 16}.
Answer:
{"hour": 2, "minute": 42}
